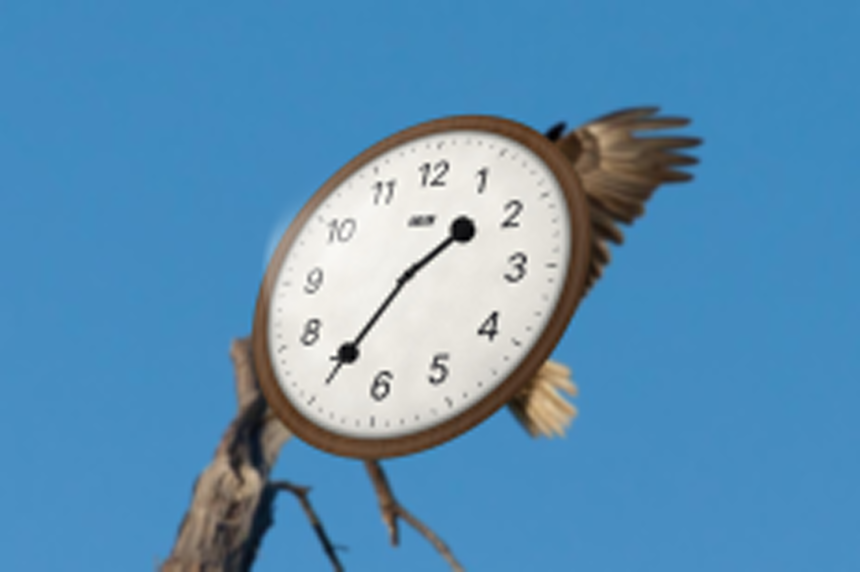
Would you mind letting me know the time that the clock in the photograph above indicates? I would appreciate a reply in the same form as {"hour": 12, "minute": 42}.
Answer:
{"hour": 1, "minute": 35}
